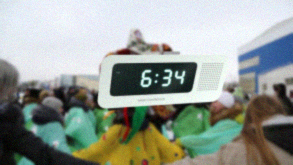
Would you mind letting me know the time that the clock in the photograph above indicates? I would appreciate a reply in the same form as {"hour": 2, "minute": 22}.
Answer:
{"hour": 6, "minute": 34}
